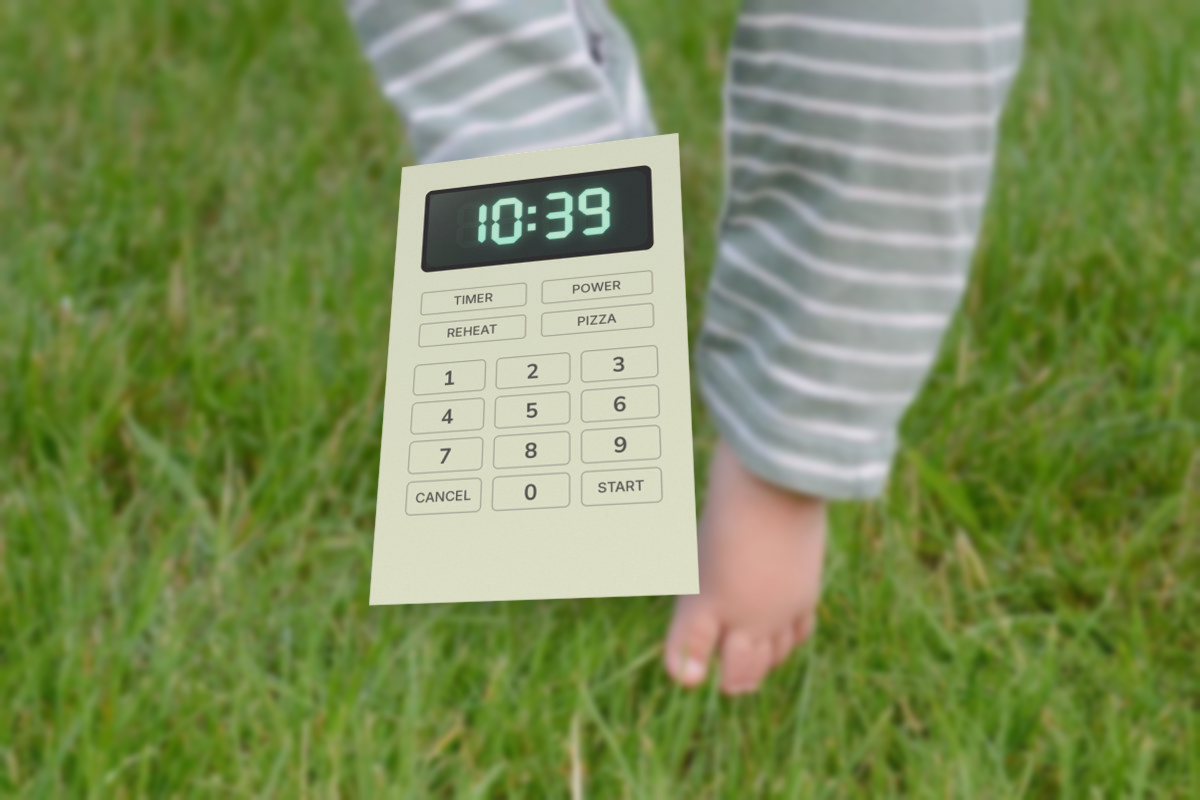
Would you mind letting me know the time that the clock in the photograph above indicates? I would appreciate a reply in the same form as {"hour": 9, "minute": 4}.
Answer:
{"hour": 10, "minute": 39}
